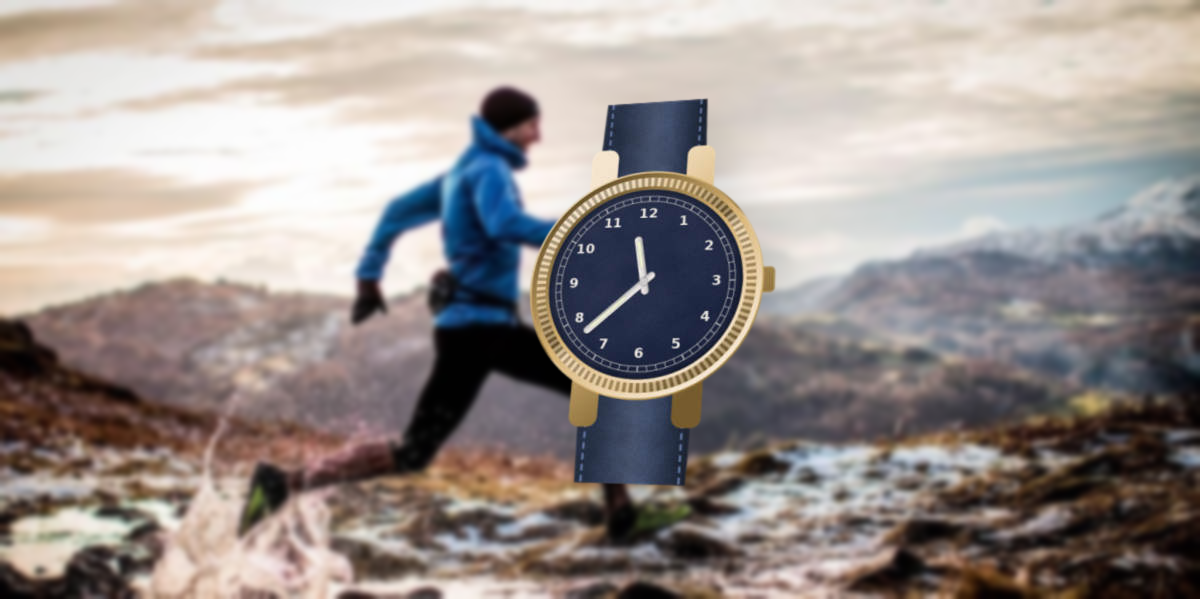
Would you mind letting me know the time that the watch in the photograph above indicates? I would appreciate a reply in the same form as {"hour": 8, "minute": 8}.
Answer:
{"hour": 11, "minute": 38}
